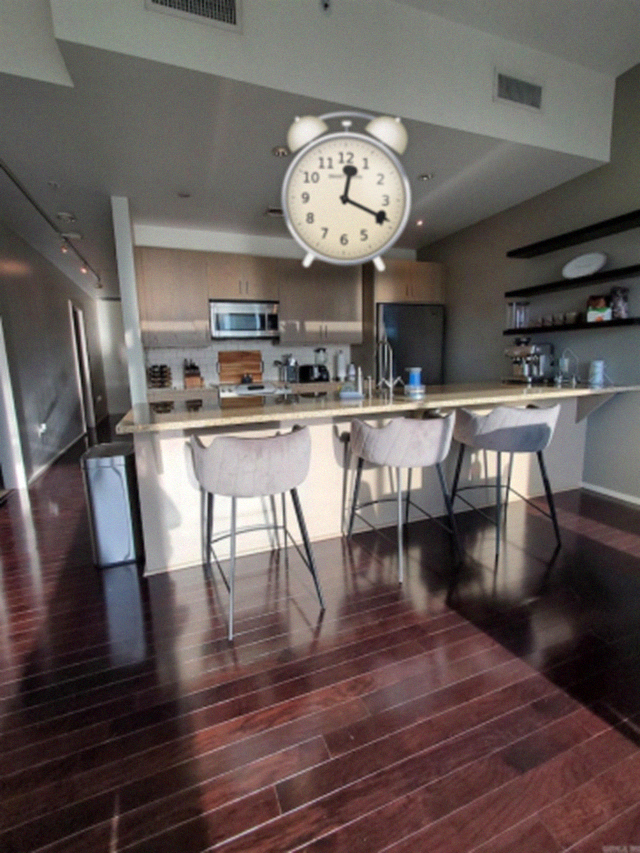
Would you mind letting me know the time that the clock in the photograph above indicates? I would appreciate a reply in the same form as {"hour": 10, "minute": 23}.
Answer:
{"hour": 12, "minute": 19}
